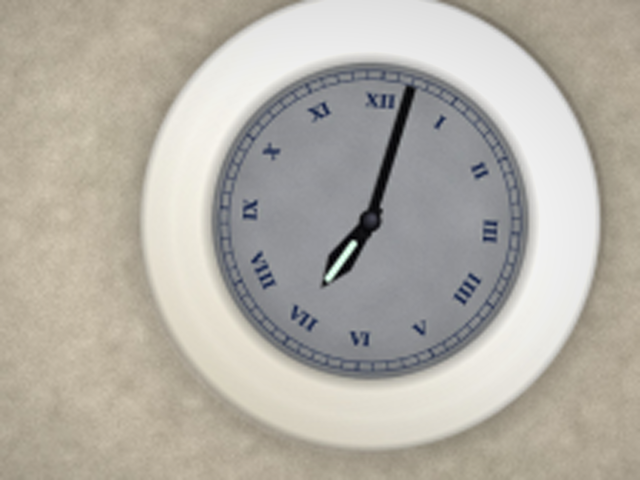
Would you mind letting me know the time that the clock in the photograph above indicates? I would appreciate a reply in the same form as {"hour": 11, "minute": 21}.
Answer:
{"hour": 7, "minute": 2}
